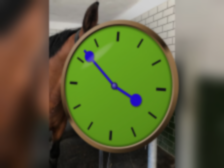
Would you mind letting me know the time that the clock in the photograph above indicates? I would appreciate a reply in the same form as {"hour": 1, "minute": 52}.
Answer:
{"hour": 3, "minute": 52}
